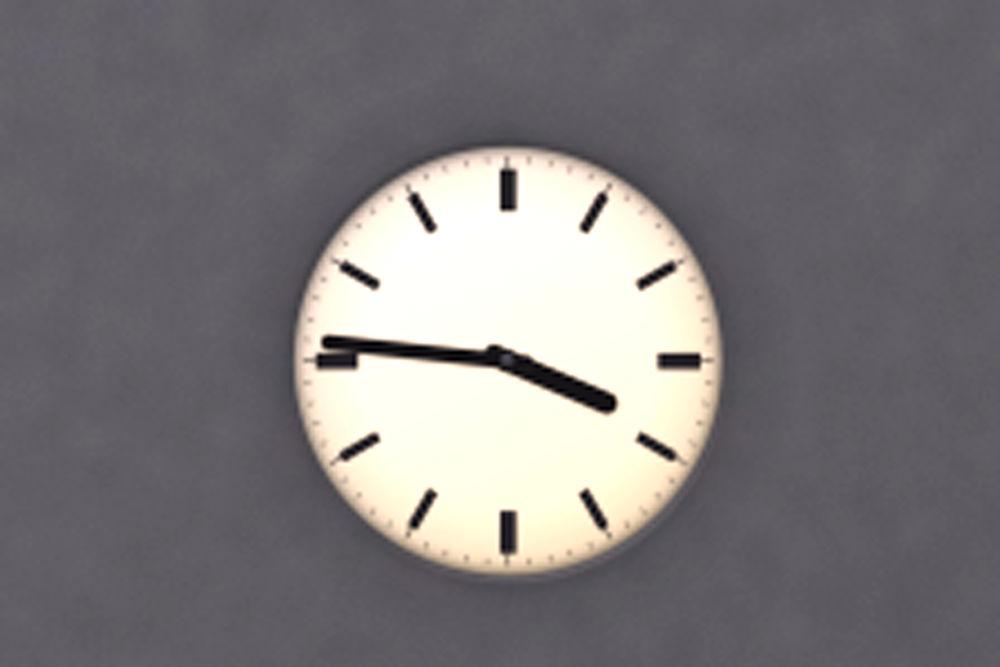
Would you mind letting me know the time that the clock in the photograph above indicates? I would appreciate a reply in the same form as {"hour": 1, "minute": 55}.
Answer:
{"hour": 3, "minute": 46}
